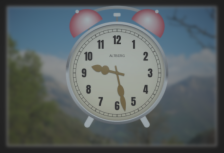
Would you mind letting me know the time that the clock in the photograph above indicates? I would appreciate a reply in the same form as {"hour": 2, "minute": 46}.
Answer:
{"hour": 9, "minute": 28}
